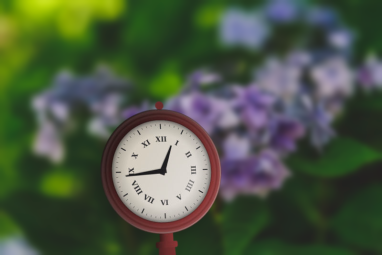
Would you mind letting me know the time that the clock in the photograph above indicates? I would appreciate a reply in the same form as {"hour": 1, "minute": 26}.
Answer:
{"hour": 12, "minute": 44}
